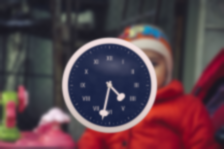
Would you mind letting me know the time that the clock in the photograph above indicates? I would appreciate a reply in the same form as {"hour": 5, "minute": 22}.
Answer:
{"hour": 4, "minute": 32}
